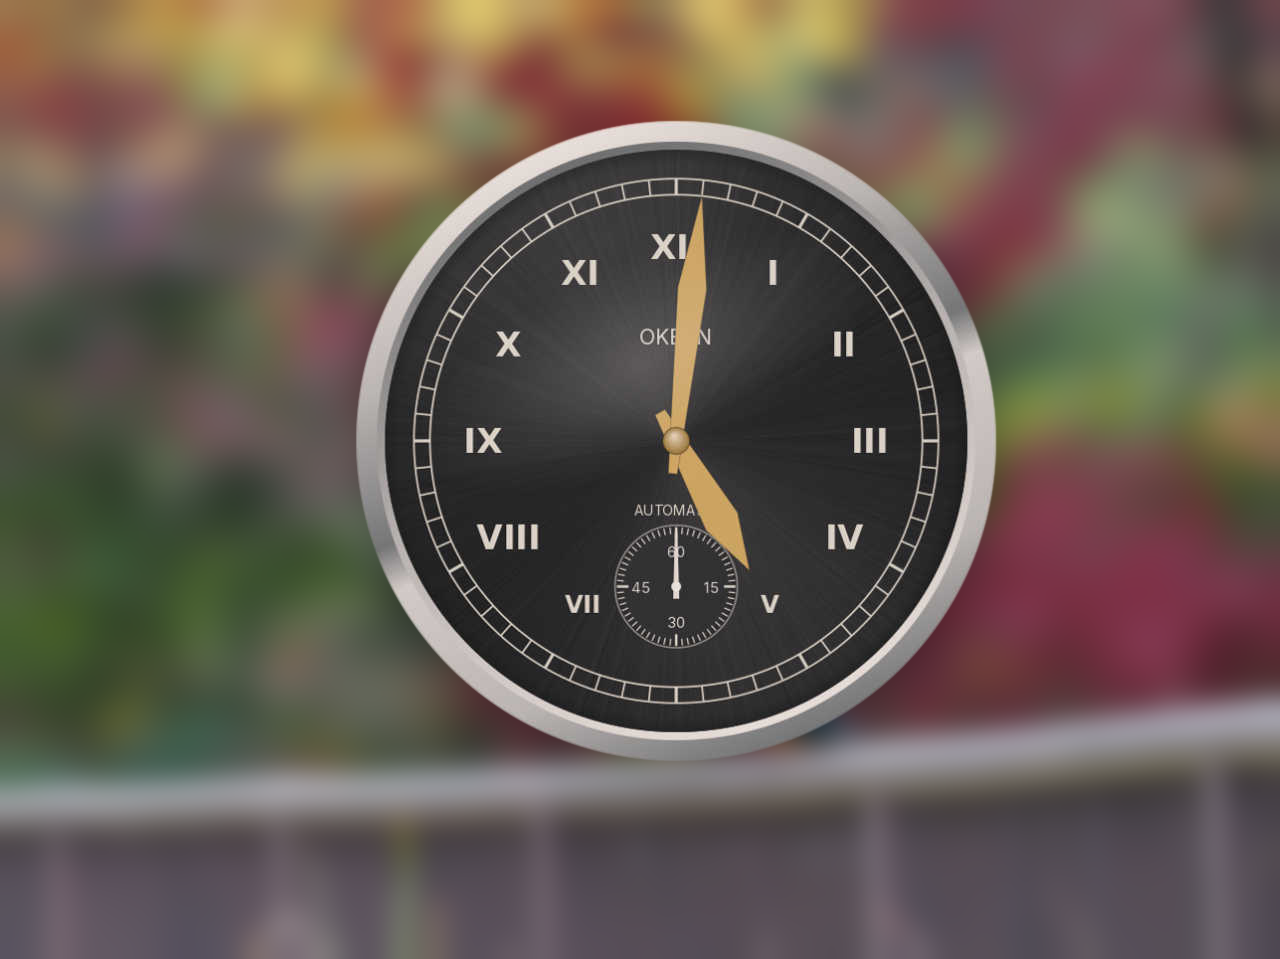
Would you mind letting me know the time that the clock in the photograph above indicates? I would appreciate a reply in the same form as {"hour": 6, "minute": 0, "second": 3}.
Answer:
{"hour": 5, "minute": 1, "second": 0}
